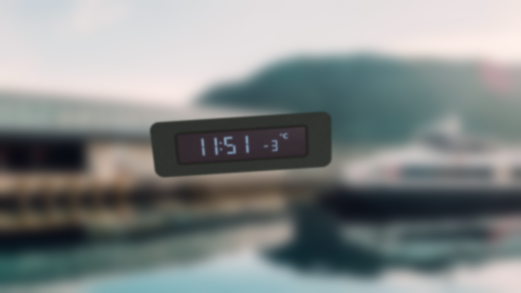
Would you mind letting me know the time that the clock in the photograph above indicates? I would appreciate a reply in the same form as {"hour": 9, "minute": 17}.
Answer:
{"hour": 11, "minute": 51}
